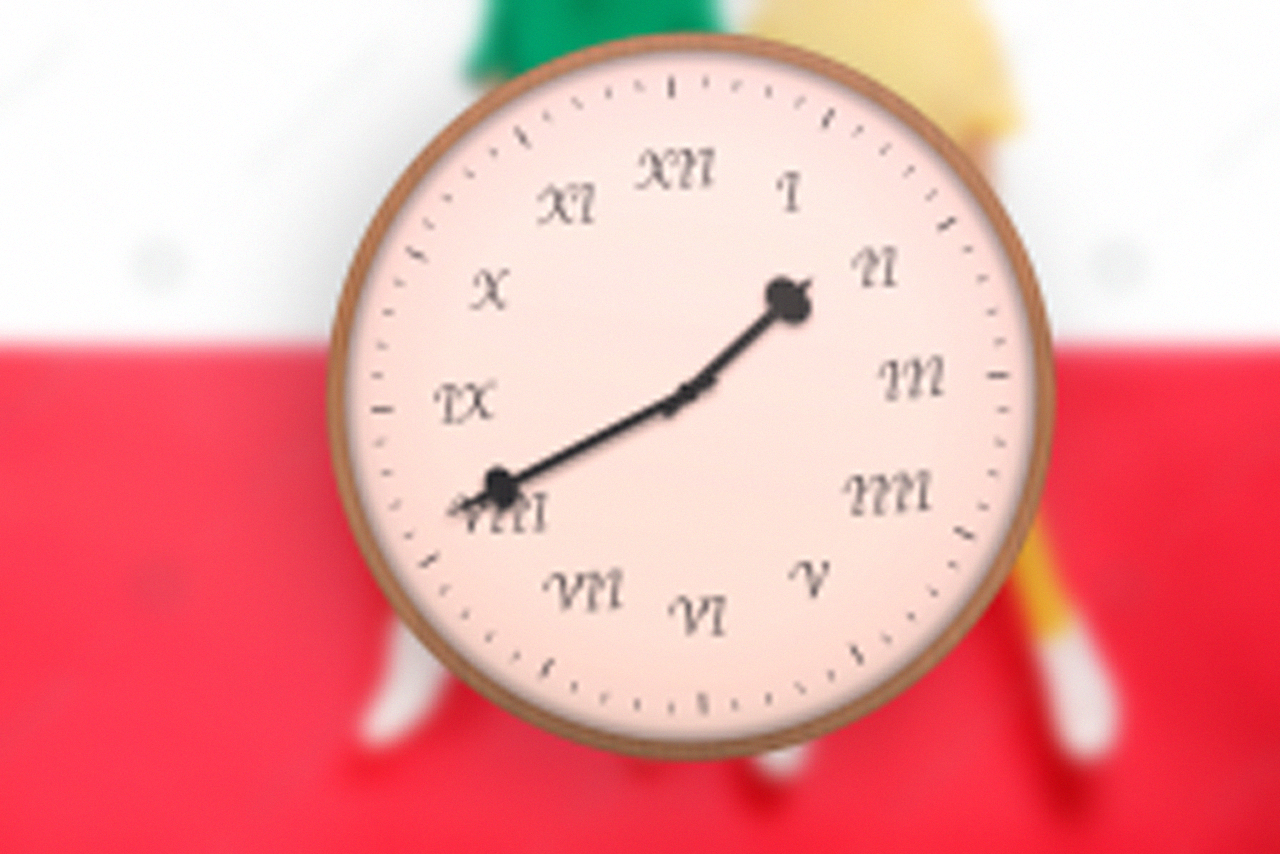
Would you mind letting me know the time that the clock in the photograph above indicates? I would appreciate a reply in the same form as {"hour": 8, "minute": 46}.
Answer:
{"hour": 1, "minute": 41}
